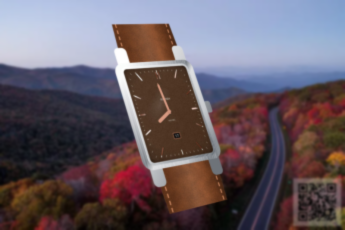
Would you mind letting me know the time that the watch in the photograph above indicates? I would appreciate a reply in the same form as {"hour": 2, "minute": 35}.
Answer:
{"hour": 7, "minute": 59}
